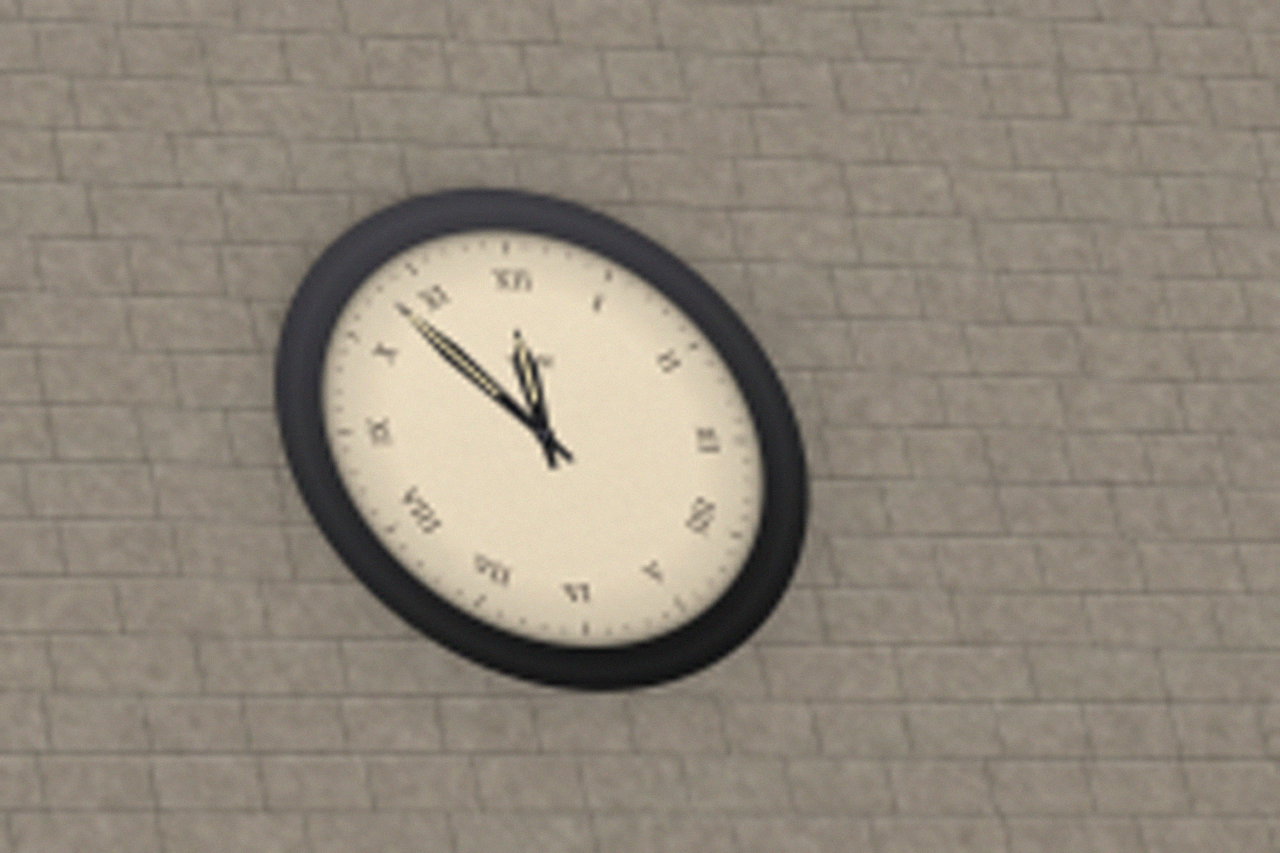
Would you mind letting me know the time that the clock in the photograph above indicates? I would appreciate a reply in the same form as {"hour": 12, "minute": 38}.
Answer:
{"hour": 11, "minute": 53}
